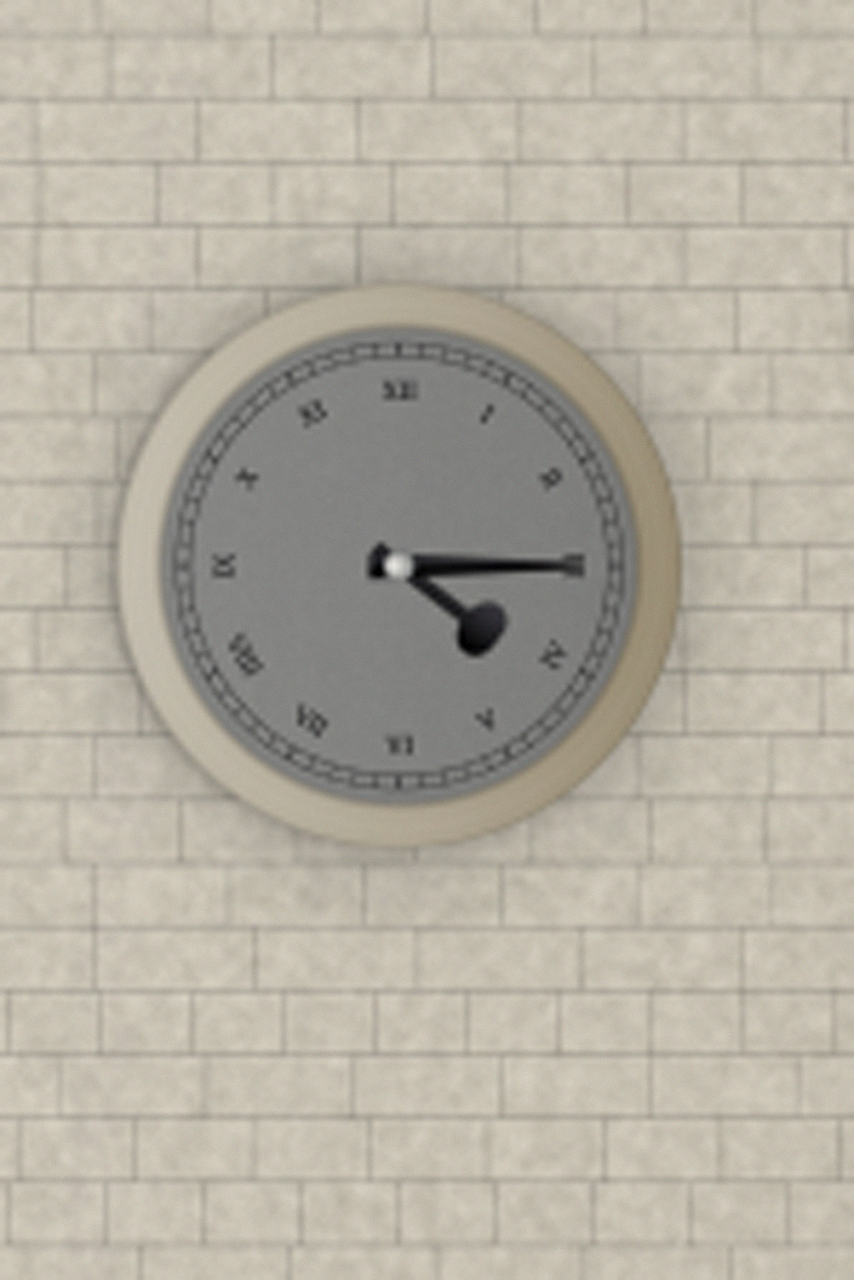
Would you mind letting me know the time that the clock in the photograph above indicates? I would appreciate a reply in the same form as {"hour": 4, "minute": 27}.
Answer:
{"hour": 4, "minute": 15}
